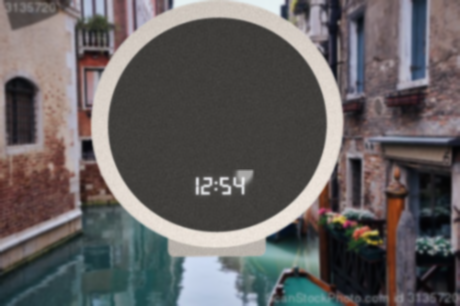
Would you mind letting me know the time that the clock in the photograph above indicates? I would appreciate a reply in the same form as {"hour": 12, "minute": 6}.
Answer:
{"hour": 12, "minute": 54}
